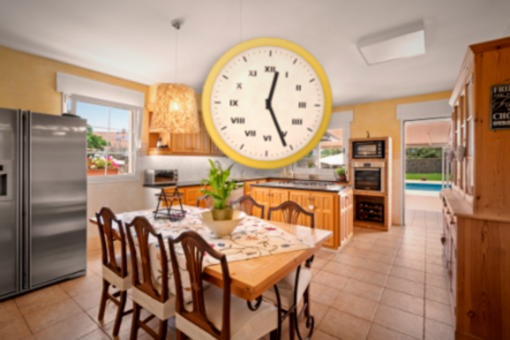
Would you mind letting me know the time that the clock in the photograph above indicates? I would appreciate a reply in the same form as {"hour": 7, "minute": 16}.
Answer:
{"hour": 12, "minute": 26}
